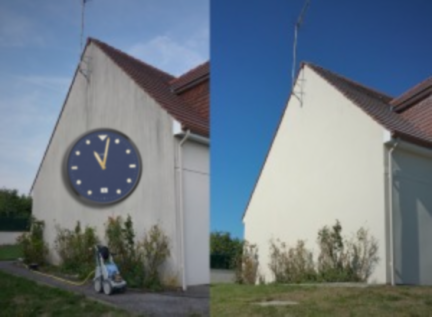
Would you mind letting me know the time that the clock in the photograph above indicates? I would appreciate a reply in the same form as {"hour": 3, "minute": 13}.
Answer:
{"hour": 11, "minute": 2}
